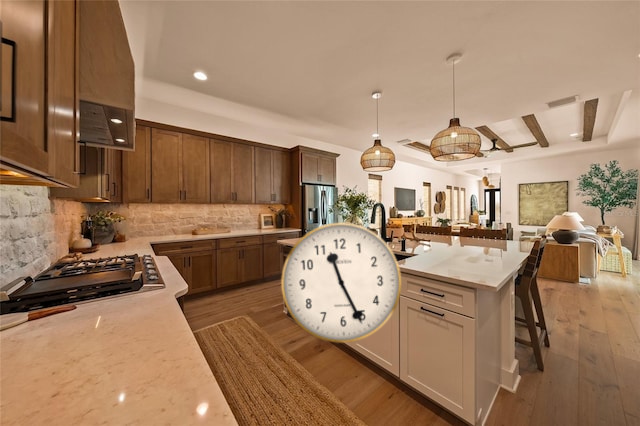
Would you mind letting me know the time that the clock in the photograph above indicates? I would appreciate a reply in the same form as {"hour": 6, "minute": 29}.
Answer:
{"hour": 11, "minute": 26}
